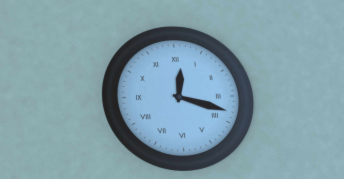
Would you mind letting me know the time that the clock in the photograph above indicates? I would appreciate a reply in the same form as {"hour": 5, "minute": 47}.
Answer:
{"hour": 12, "minute": 18}
